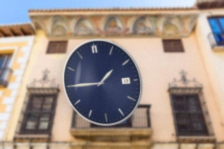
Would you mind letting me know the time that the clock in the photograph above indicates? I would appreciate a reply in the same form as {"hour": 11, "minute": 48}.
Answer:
{"hour": 1, "minute": 45}
